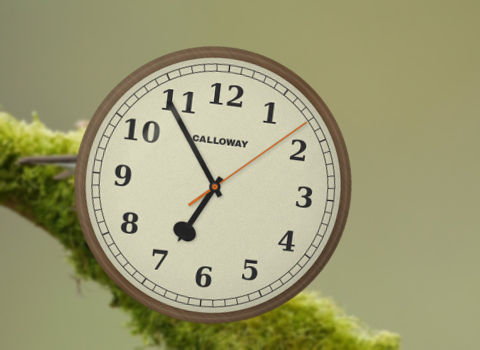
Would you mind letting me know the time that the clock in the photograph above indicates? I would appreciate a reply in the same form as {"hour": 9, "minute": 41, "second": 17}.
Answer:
{"hour": 6, "minute": 54, "second": 8}
